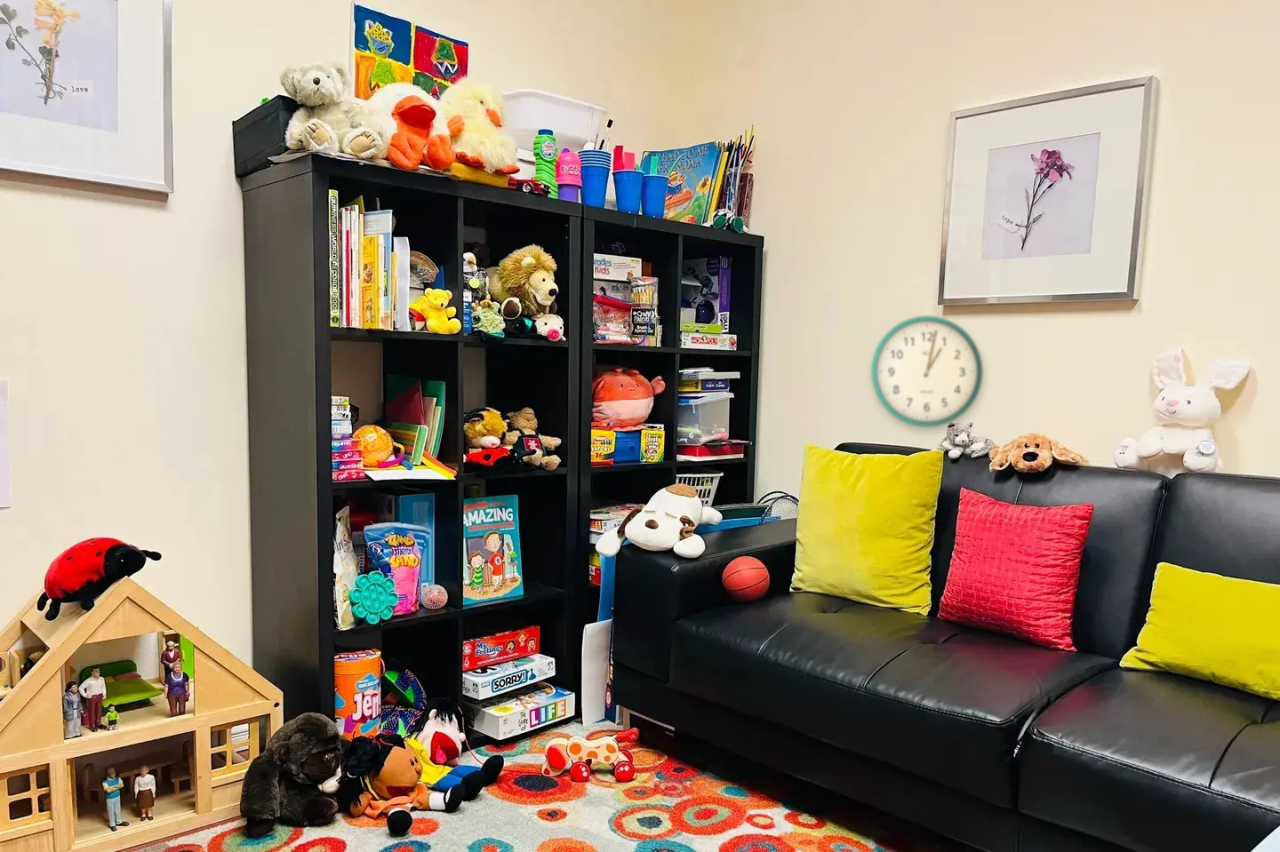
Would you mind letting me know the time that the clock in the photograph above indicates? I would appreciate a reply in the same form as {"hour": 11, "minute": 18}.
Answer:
{"hour": 1, "minute": 2}
